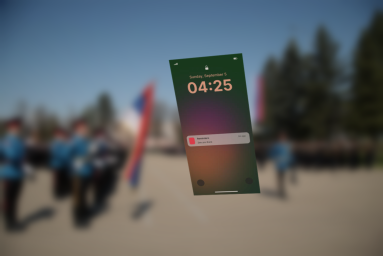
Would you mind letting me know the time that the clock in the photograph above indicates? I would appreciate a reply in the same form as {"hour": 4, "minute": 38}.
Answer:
{"hour": 4, "minute": 25}
